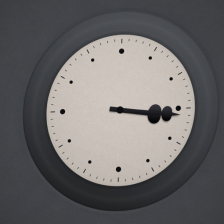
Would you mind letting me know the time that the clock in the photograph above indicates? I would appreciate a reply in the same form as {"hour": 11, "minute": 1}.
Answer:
{"hour": 3, "minute": 16}
